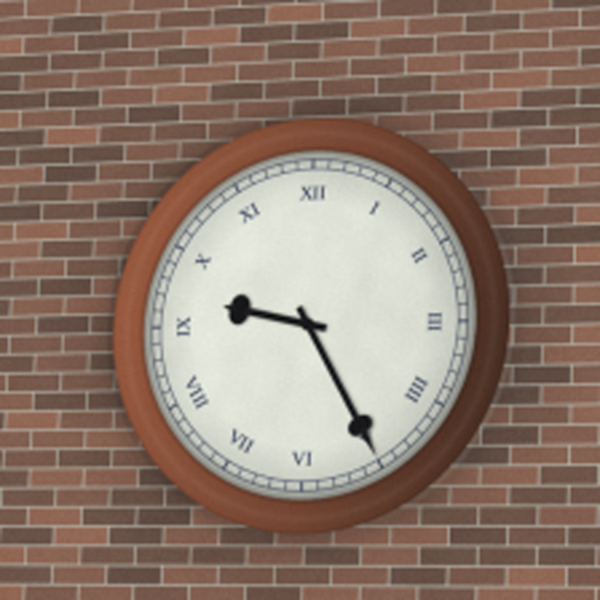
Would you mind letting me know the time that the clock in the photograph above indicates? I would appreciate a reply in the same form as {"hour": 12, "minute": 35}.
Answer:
{"hour": 9, "minute": 25}
